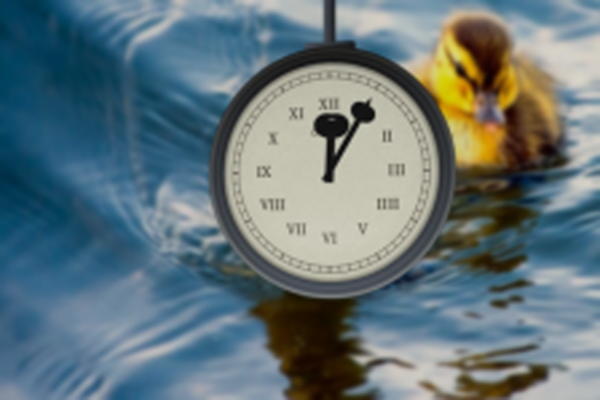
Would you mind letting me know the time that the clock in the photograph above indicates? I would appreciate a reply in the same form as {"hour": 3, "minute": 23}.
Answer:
{"hour": 12, "minute": 5}
